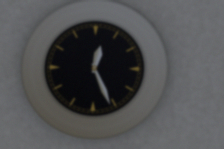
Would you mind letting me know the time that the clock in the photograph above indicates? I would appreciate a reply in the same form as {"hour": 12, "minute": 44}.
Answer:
{"hour": 12, "minute": 26}
